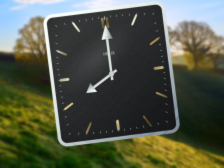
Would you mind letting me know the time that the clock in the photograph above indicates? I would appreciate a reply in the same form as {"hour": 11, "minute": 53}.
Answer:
{"hour": 8, "minute": 0}
